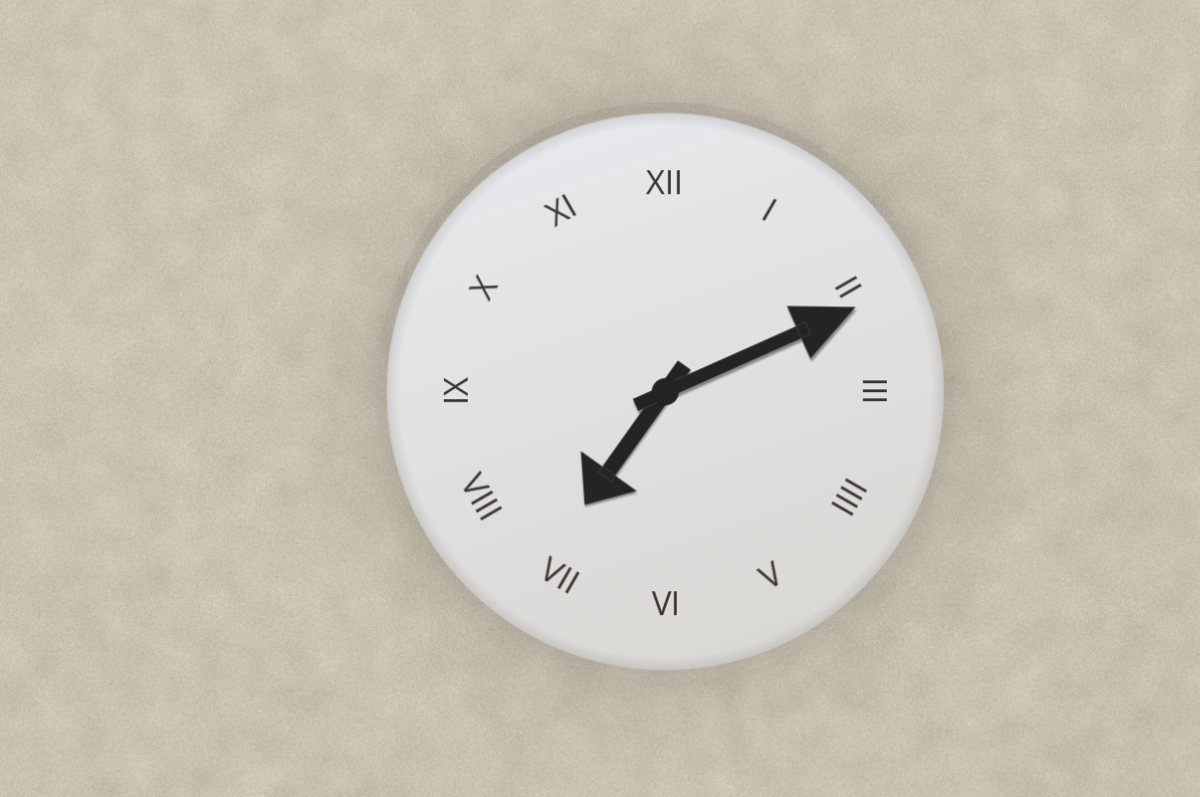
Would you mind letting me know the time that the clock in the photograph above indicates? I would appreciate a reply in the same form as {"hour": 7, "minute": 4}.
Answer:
{"hour": 7, "minute": 11}
